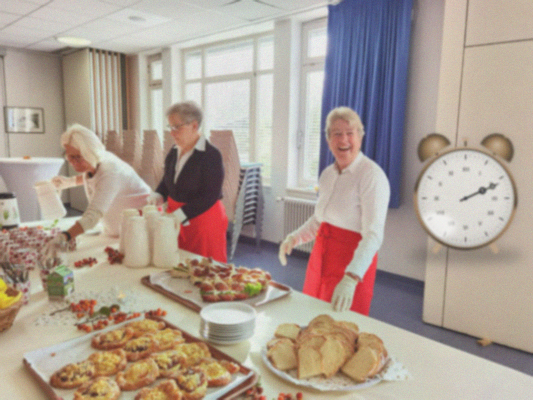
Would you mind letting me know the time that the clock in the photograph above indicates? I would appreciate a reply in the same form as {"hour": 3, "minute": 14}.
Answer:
{"hour": 2, "minute": 11}
